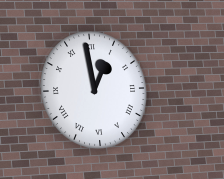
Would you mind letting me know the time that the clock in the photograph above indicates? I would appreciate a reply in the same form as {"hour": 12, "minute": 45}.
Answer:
{"hour": 12, "minute": 59}
